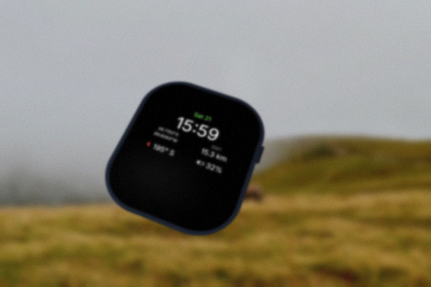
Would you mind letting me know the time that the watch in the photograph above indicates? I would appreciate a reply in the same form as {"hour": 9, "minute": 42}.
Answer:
{"hour": 15, "minute": 59}
